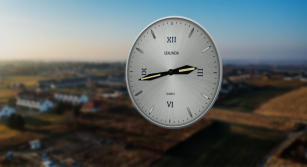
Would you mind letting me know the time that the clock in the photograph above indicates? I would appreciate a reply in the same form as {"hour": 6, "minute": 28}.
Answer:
{"hour": 2, "minute": 43}
